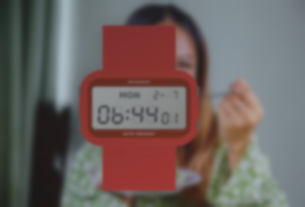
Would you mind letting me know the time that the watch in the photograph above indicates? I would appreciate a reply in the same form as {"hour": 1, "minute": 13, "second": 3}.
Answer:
{"hour": 6, "minute": 44, "second": 1}
